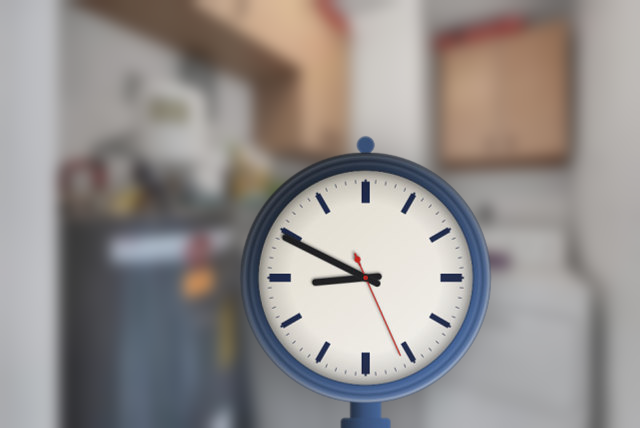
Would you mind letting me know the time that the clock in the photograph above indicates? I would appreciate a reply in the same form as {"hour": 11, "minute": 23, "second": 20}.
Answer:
{"hour": 8, "minute": 49, "second": 26}
